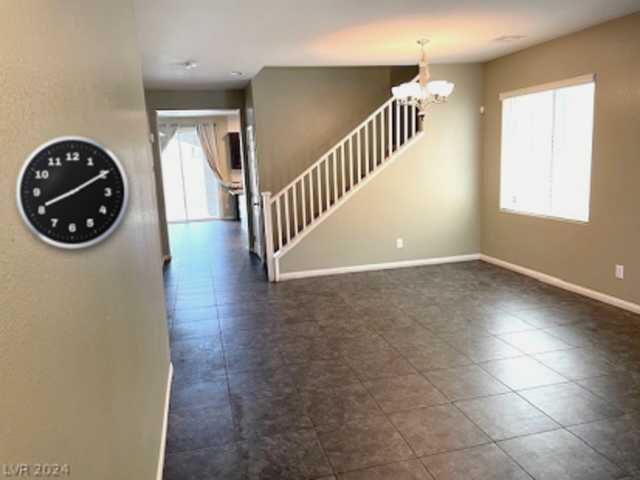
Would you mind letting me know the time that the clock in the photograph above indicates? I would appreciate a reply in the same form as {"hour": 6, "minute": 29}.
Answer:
{"hour": 8, "minute": 10}
